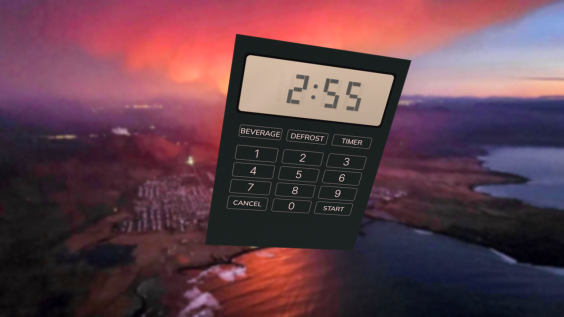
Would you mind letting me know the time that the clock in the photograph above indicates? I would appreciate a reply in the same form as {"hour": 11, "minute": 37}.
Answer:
{"hour": 2, "minute": 55}
